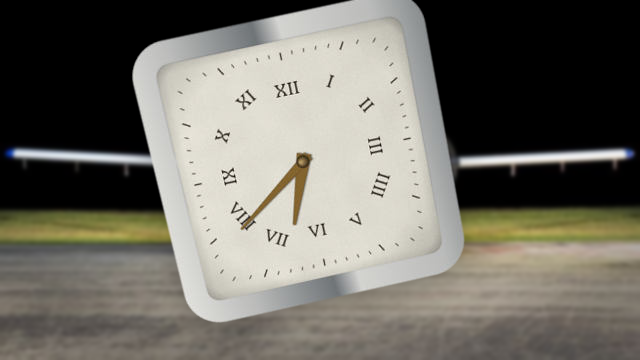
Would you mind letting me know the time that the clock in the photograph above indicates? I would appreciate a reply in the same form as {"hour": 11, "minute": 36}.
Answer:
{"hour": 6, "minute": 39}
